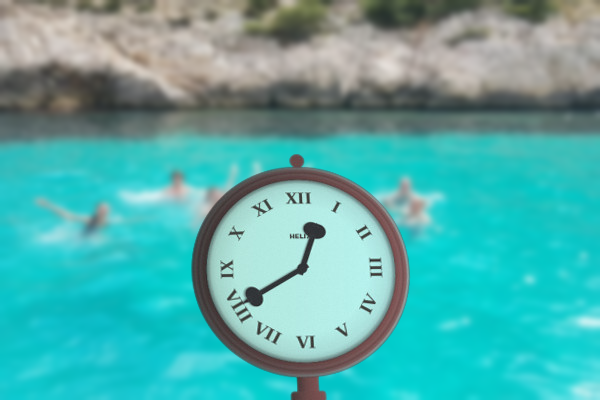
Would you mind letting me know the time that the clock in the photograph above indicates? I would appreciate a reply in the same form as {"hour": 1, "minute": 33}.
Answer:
{"hour": 12, "minute": 40}
